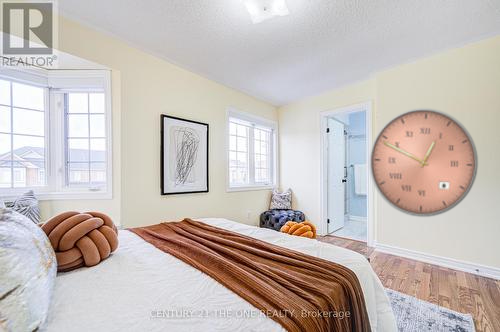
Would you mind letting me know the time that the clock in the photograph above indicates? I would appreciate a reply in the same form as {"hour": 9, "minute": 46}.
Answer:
{"hour": 12, "minute": 49}
